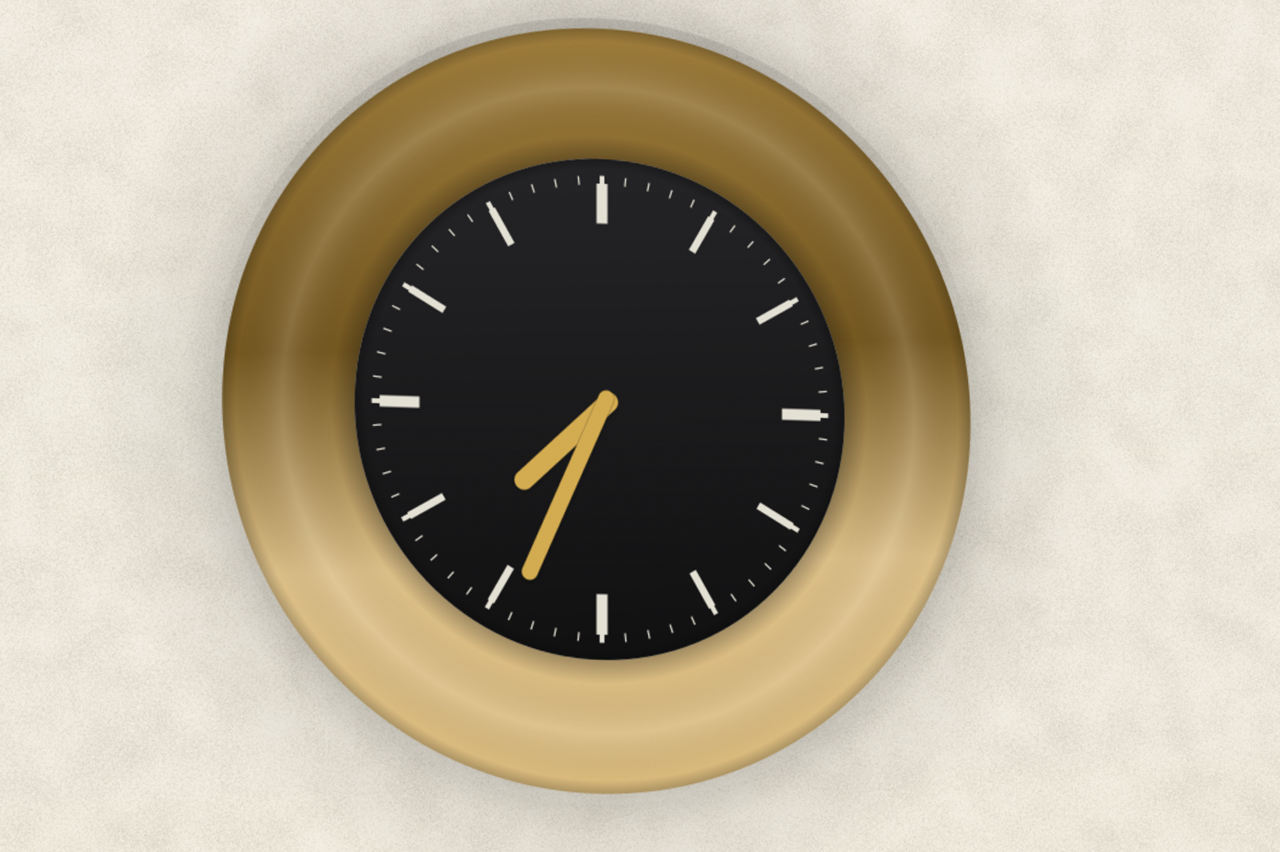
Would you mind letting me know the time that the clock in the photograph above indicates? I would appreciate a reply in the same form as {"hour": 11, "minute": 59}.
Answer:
{"hour": 7, "minute": 34}
